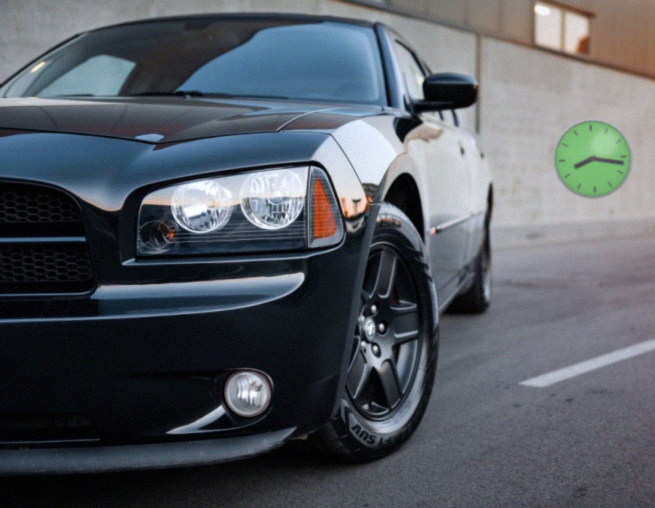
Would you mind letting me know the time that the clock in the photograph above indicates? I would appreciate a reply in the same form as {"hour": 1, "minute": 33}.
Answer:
{"hour": 8, "minute": 17}
